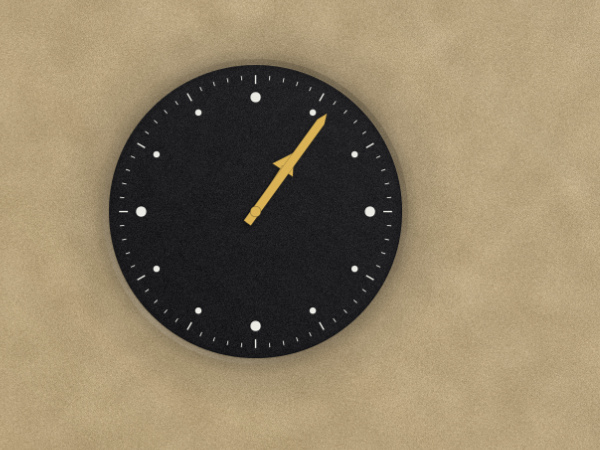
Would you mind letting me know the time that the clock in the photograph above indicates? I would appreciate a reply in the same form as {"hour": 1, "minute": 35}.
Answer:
{"hour": 1, "minute": 6}
